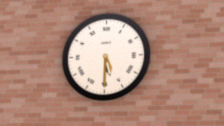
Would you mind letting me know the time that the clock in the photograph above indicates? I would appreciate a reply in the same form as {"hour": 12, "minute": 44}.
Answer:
{"hour": 5, "minute": 30}
